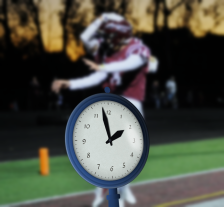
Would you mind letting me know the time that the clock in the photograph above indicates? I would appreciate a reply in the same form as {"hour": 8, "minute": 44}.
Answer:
{"hour": 1, "minute": 58}
